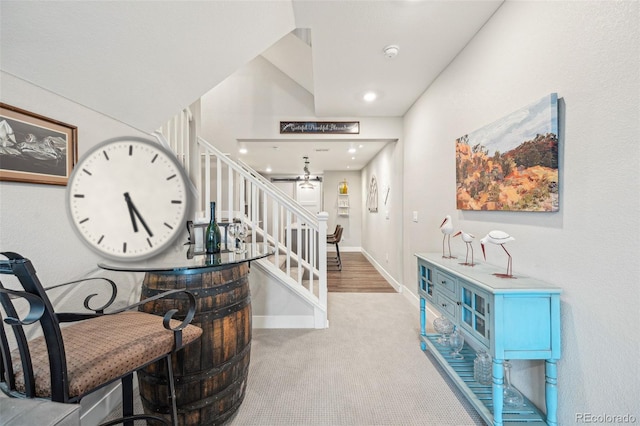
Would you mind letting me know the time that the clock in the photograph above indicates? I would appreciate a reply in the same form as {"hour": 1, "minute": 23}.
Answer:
{"hour": 5, "minute": 24}
